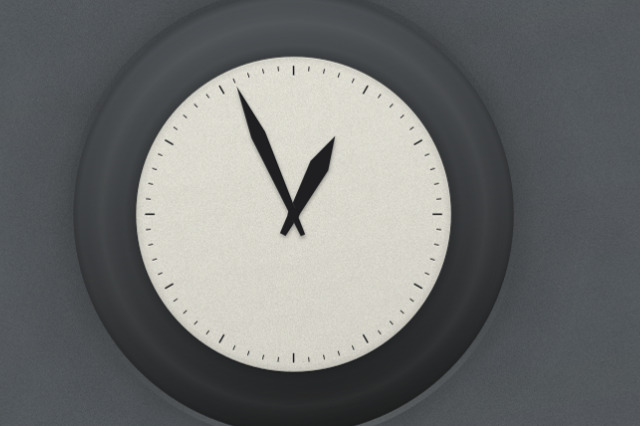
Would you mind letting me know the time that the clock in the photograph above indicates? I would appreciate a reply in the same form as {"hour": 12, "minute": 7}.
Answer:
{"hour": 12, "minute": 56}
